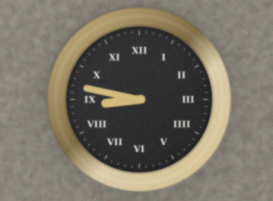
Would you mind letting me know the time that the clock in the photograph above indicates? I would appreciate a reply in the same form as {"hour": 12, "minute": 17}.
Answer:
{"hour": 8, "minute": 47}
